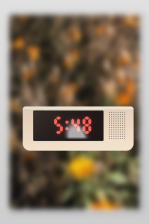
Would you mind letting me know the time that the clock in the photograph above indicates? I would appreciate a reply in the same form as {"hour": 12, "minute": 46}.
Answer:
{"hour": 5, "minute": 48}
